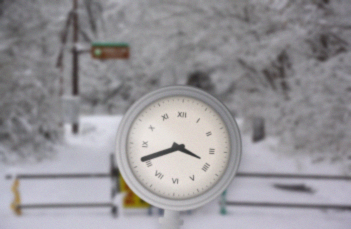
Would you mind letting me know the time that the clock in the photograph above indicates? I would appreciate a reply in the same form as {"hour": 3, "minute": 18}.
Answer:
{"hour": 3, "minute": 41}
